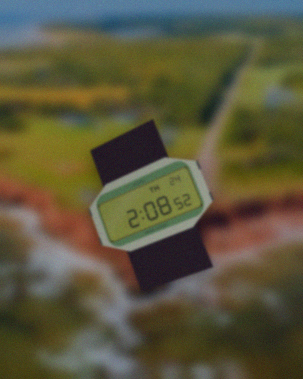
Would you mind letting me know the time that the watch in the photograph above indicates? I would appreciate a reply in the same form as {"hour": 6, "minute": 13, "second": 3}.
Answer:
{"hour": 2, "minute": 8, "second": 52}
